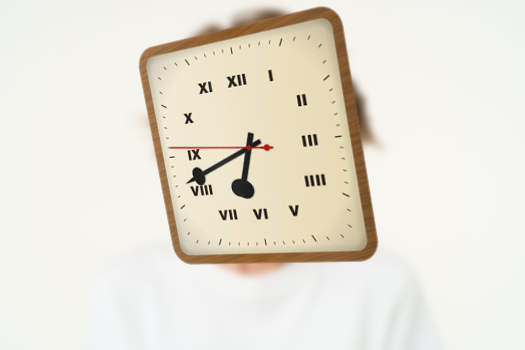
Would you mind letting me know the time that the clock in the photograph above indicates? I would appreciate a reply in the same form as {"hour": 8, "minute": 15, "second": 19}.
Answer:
{"hour": 6, "minute": 41, "second": 46}
